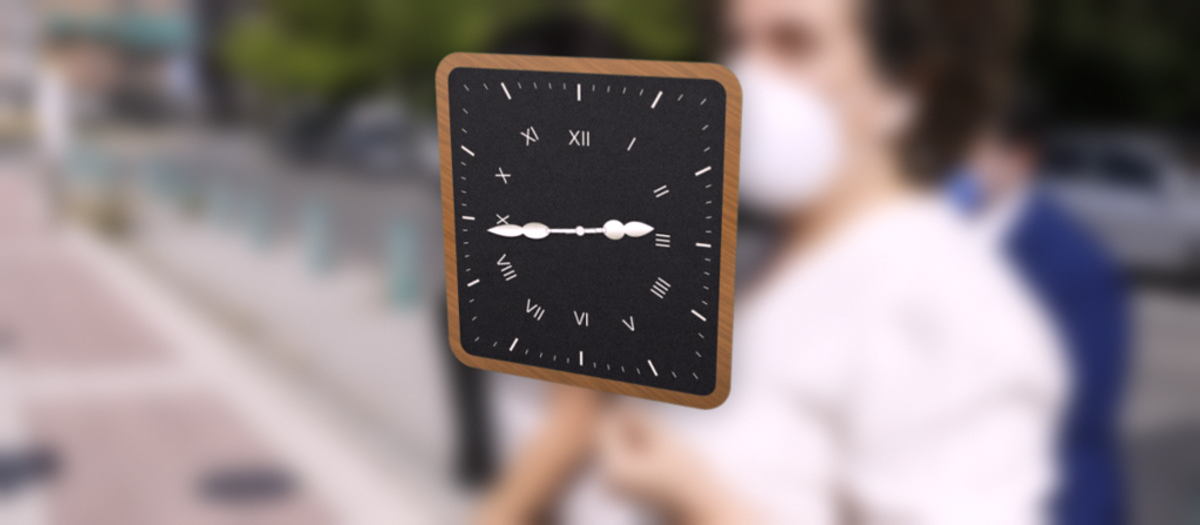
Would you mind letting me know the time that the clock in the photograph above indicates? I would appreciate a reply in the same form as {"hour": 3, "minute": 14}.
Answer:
{"hour": 2, "minute": 44}
